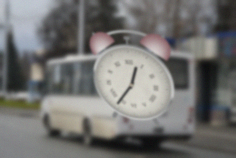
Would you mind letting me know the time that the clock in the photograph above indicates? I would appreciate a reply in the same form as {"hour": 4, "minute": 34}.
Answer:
{"hour": 12, "minute": 36}
